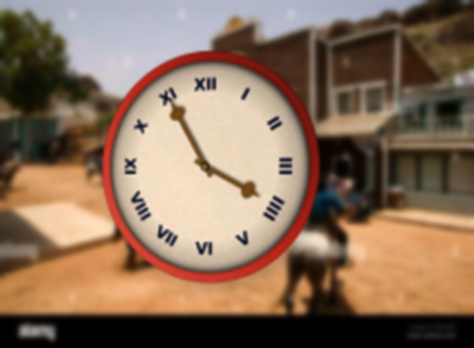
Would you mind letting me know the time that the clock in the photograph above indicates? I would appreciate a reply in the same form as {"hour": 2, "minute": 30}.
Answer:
{"hour": 3, "minute": 55}
